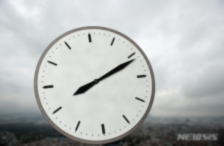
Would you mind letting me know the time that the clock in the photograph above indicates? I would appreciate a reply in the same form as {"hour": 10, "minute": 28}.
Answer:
{"hour": 8, "minute": 11}
